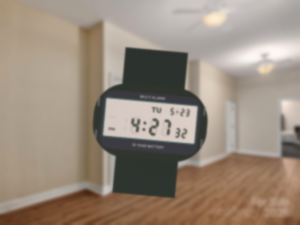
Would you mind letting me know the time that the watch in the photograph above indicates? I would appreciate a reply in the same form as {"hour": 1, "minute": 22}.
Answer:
{"hour": 4, "minute": 27}
